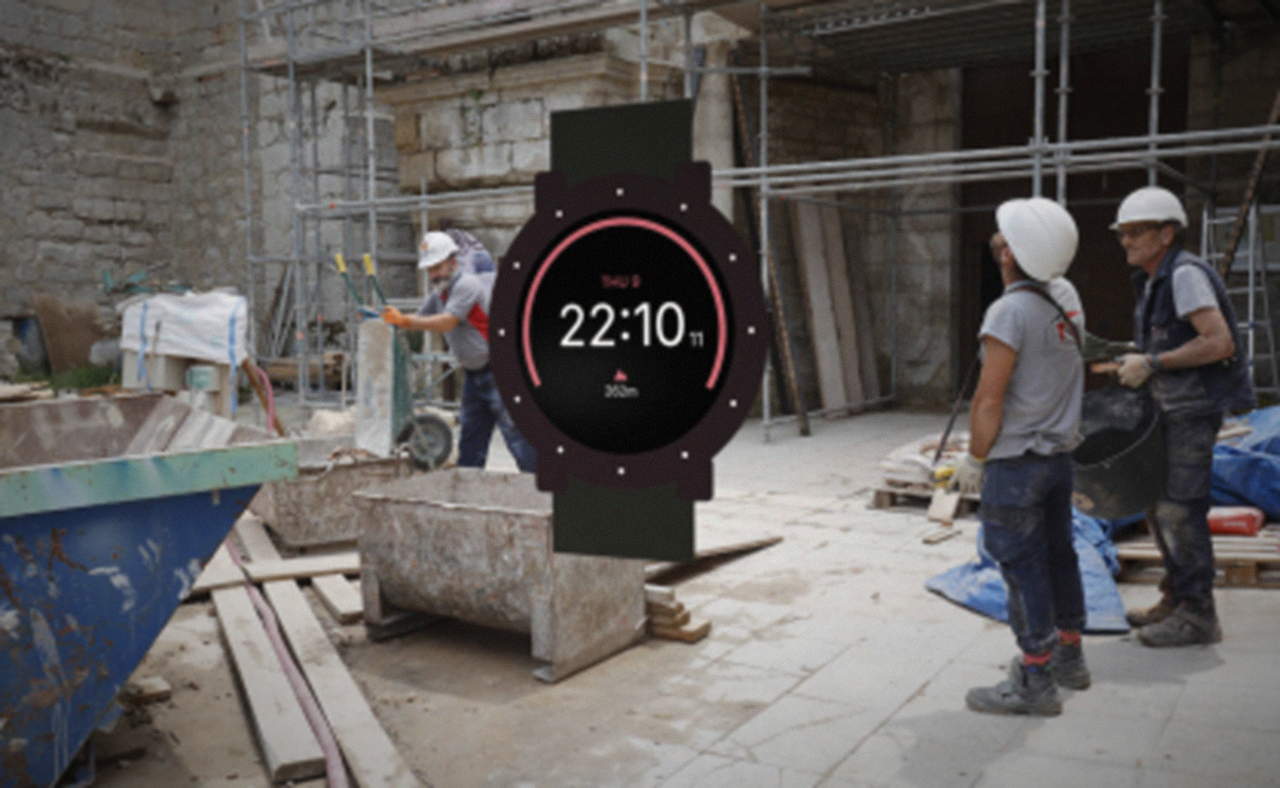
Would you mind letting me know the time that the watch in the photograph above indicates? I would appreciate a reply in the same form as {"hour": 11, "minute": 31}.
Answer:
{"hour": 22, "minute": 10}
